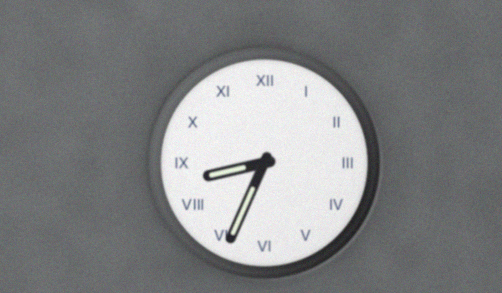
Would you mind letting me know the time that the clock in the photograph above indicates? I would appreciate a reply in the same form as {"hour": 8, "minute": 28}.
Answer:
{"hour": 8, "minute": 34}
